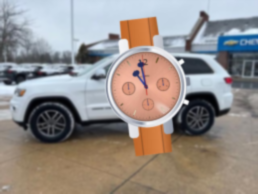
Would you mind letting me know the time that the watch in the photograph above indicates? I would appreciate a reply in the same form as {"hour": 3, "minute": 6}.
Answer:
{"hour": 10, "minute": 59}
